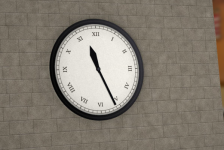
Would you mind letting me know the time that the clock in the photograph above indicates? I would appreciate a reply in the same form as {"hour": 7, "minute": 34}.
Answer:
{"hour": 11, "minute": 26}
